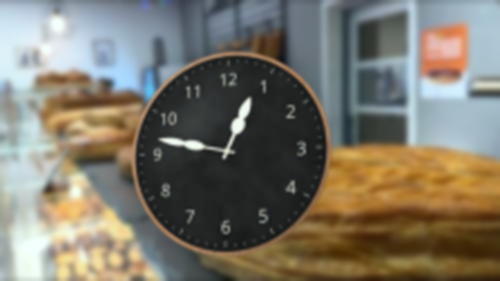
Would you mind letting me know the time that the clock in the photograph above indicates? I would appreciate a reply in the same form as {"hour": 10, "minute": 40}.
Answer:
{"hour": 12, "minute": 47}
